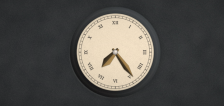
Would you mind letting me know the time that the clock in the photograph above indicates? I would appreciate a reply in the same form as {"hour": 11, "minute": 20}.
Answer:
{"hour": 7, "minute": 24}
